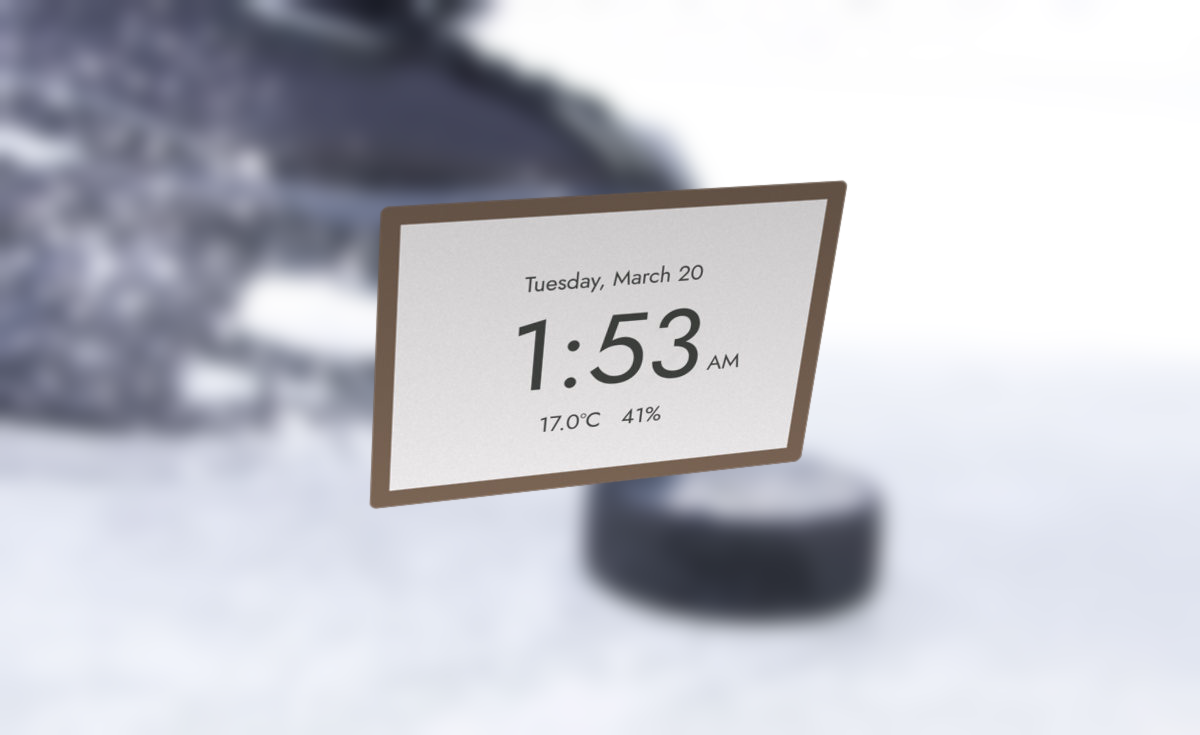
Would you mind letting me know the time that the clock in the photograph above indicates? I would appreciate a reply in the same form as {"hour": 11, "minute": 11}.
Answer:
{"hour": 1, "minute": 53}
